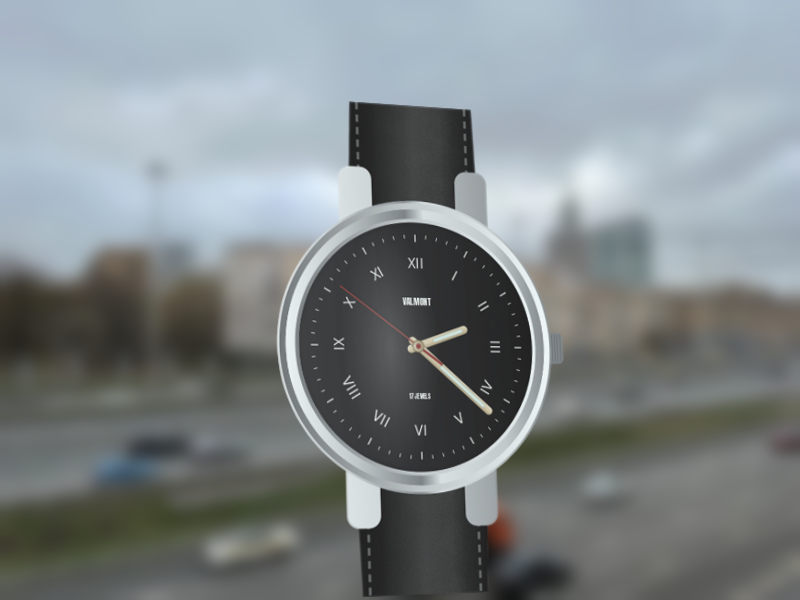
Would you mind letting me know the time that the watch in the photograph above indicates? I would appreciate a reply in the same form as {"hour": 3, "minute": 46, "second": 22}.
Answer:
{"hour": 2, "minute": 21, "second": 51}
